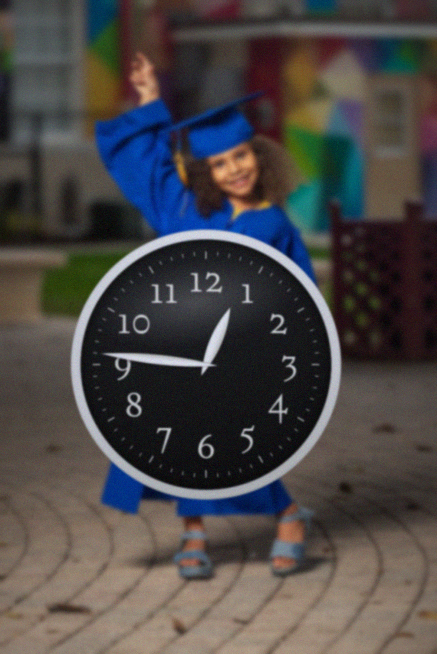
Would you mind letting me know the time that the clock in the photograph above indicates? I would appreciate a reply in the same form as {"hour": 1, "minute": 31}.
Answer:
{"hour": 12, "minute": 46}
